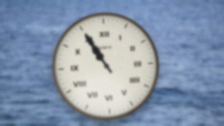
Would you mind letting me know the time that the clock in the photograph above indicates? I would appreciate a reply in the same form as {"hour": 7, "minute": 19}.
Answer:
{"hour": 10, "minute": 55}
